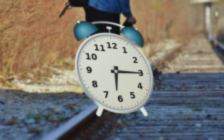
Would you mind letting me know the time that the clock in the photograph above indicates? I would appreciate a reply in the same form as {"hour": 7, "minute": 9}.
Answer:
{"hour": 6, "minute": 15}
